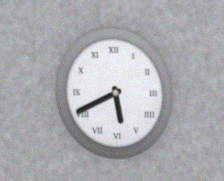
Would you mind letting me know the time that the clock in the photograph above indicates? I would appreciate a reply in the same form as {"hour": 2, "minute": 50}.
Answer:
{"hour": 5, "minute": 41}
